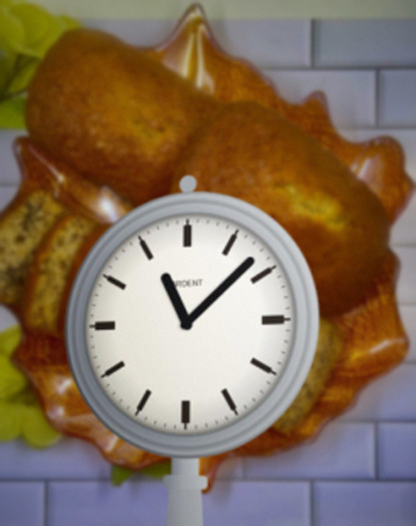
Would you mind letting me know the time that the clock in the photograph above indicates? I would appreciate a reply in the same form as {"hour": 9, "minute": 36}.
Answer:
{"hour": 11, "minute": 8}
